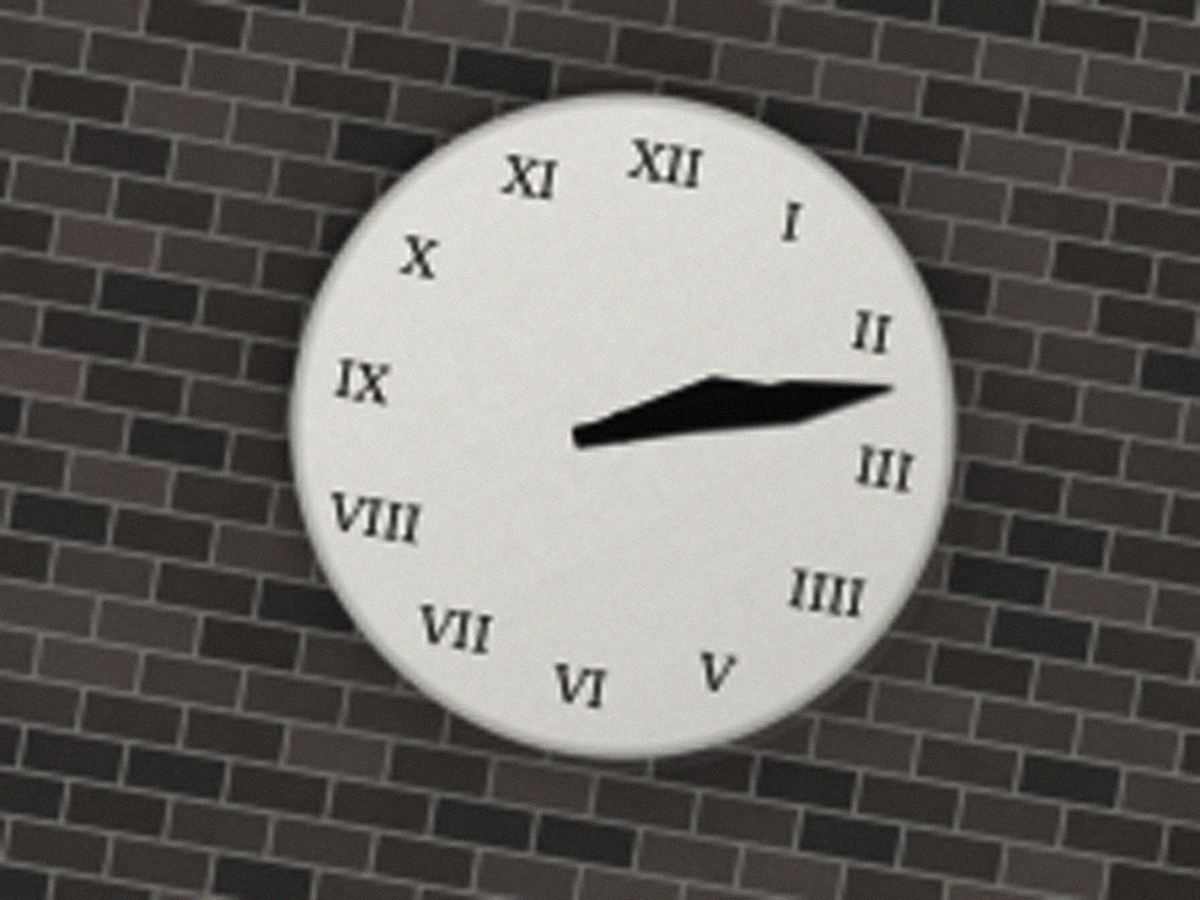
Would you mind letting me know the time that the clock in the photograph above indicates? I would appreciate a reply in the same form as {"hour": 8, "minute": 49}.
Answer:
{"hour": 2, "minute": 12}
